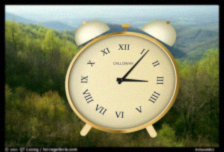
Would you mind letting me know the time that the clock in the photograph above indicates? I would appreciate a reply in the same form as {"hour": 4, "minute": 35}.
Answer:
{"hour": 3, "minute": 6}
